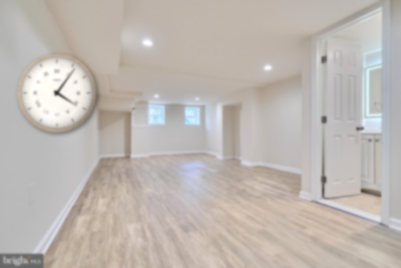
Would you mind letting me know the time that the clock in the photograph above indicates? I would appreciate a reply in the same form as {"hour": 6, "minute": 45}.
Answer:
{"hour": 4, "minute": 6}
